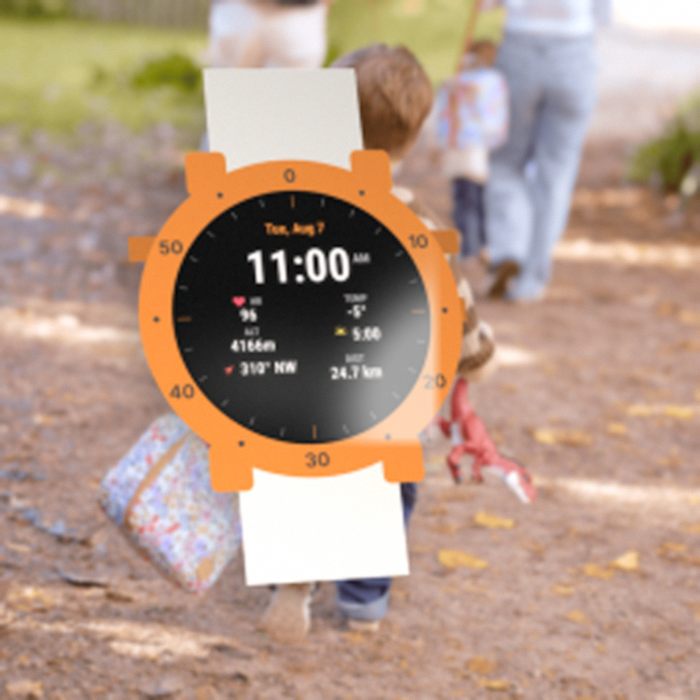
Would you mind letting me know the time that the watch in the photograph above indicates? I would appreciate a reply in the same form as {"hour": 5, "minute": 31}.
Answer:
{"hour": 11, "minute": 0}
